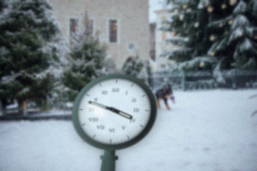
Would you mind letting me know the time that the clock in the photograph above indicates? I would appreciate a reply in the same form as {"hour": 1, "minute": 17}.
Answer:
{"hour": 3, "minute": 48}
